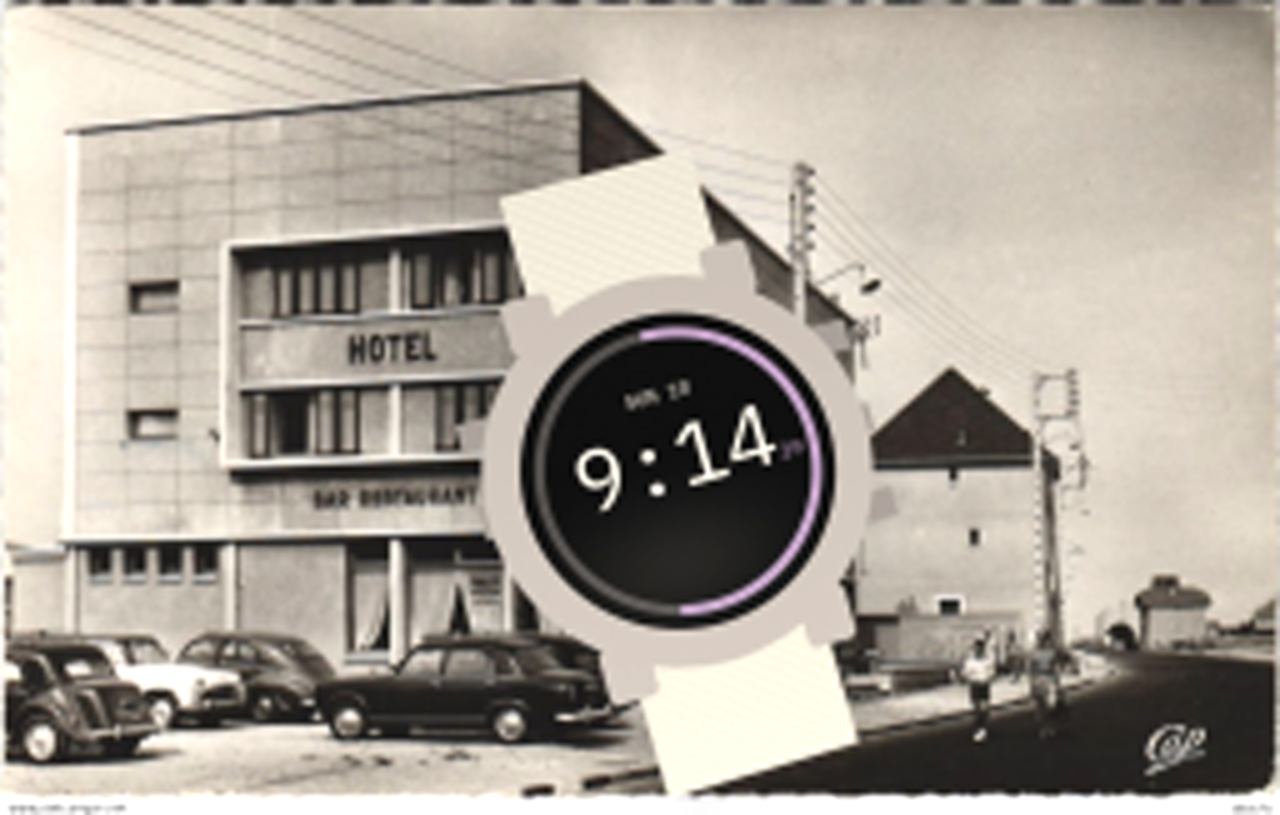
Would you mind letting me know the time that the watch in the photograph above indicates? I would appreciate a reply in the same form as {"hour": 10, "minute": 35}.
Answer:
{"hour": 9, "minute": 14}
